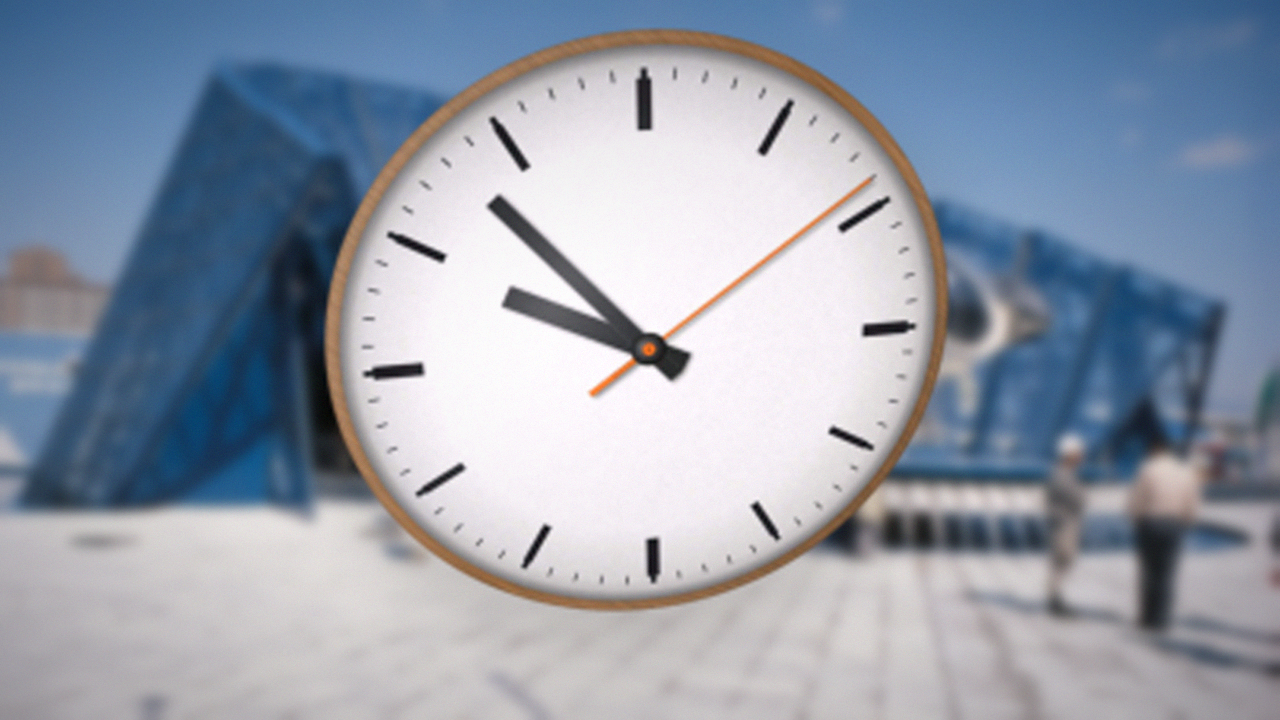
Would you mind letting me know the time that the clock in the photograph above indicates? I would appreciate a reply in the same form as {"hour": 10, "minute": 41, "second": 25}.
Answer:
{"hour": 9, "minute": 53, "second": 9}
